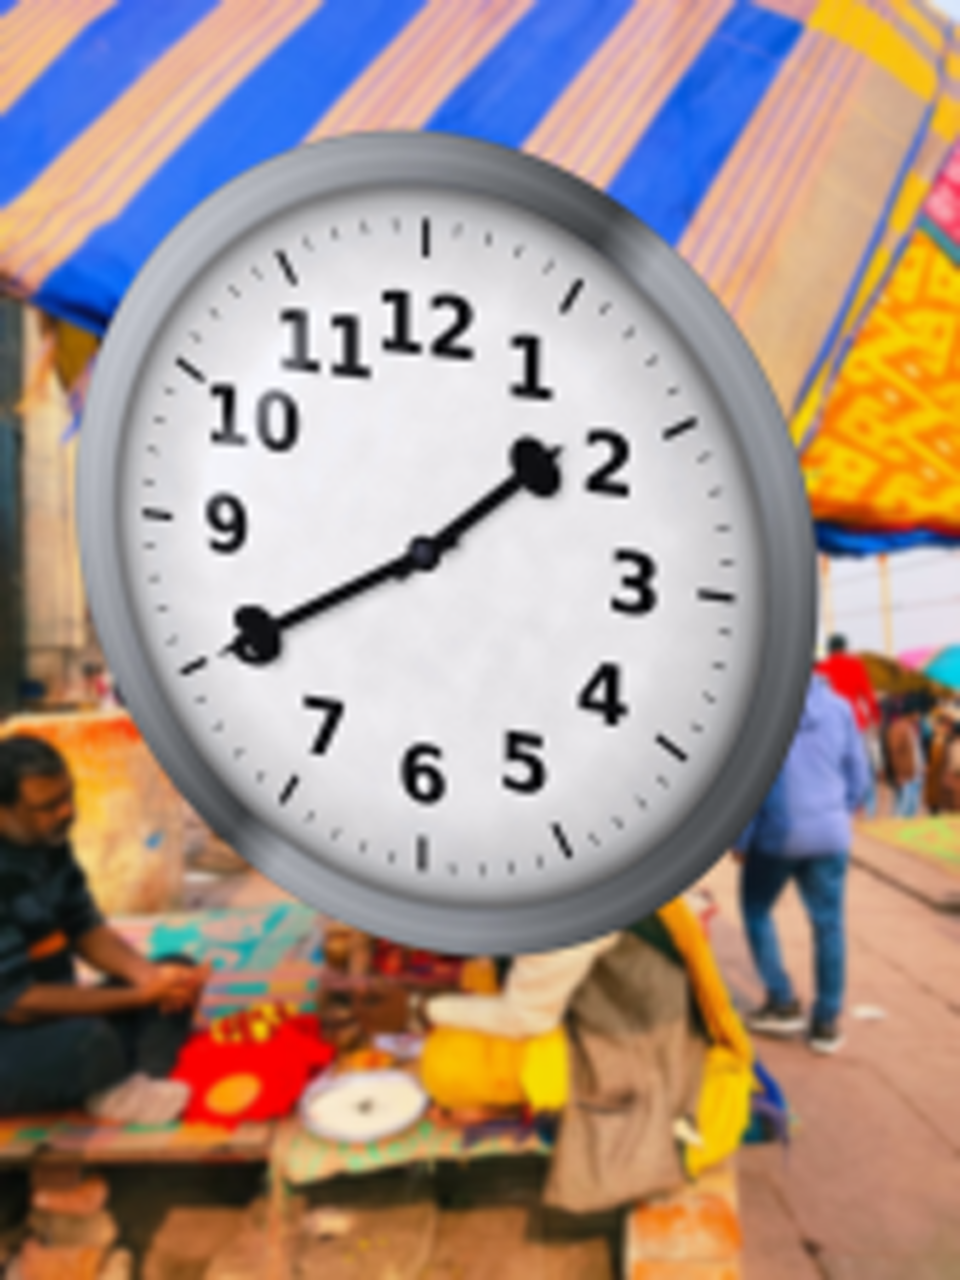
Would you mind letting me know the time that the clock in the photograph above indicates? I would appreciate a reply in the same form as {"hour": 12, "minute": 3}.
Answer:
{"hour": 1, "minute": 40}
